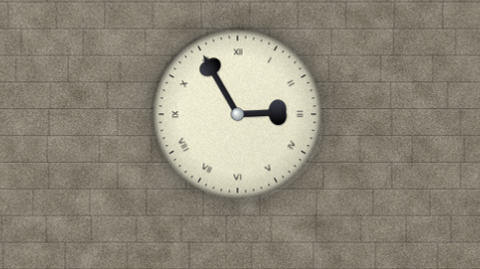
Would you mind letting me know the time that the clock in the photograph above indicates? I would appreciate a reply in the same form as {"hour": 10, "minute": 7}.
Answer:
{"hour": 2, "minute": 55}
